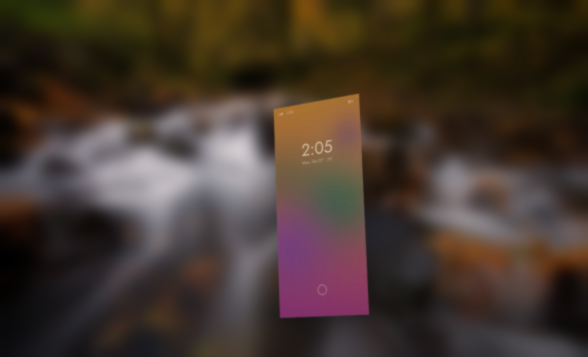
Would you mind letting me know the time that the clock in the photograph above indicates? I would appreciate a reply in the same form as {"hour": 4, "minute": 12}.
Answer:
{"hour": 2, "minute": 5}
